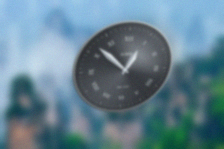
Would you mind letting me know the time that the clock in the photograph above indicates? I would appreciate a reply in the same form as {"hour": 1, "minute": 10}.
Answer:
{"hour": 12, "minute": 52}
